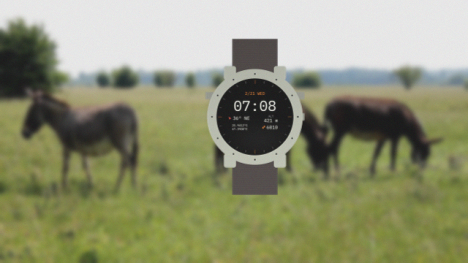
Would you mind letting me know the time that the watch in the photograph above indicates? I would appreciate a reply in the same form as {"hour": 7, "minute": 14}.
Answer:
{"hour": 7, "minute": 8}
